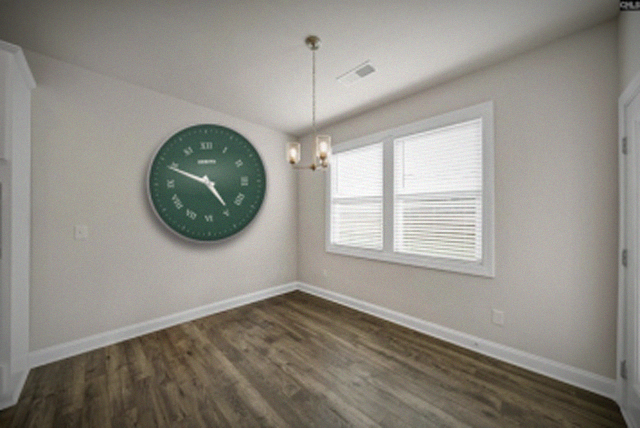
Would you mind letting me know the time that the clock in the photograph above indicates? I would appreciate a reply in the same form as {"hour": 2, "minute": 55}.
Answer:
{"hour": 4, "minute": 49}
